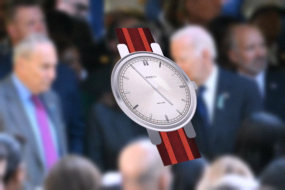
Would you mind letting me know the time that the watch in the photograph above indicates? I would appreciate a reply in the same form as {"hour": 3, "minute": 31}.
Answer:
{"hour": 4, "minute": 55}
